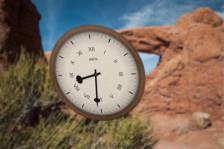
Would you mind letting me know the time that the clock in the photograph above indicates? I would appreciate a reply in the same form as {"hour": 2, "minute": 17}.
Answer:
{"hour": 8, "minute": 31}
